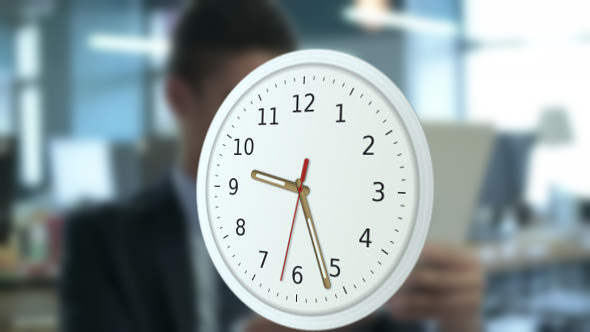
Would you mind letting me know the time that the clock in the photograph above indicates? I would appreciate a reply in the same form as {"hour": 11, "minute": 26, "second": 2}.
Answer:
{"hour": 9, "minute": 26, "second": 32}
